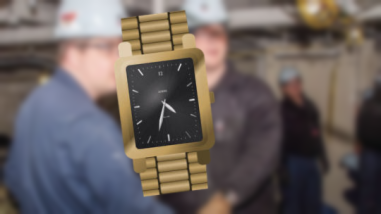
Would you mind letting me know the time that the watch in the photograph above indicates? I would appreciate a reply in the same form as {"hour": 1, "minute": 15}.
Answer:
{"hour": 4, "minute": 33}
